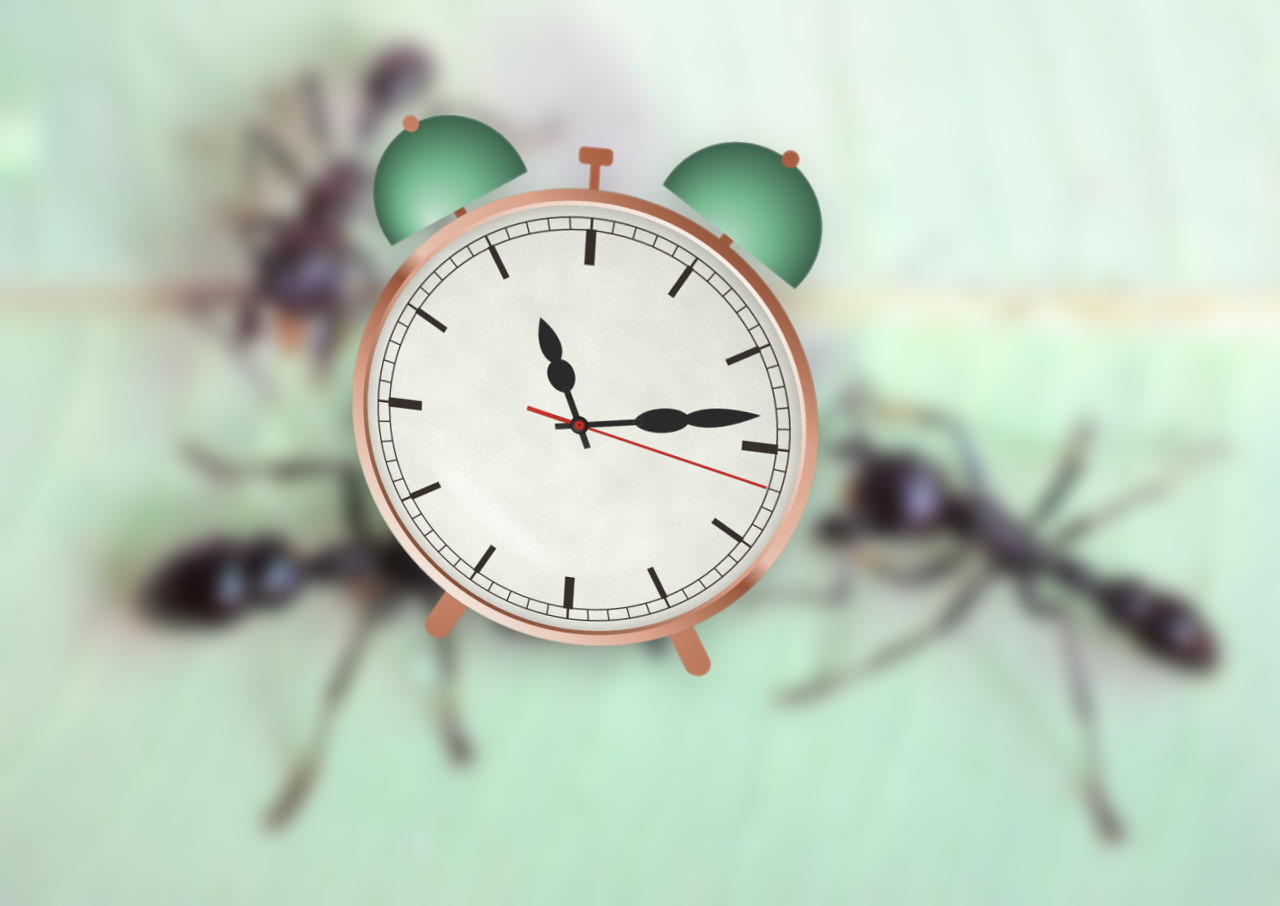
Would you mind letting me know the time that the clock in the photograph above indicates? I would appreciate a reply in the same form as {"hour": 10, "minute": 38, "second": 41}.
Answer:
{"hour": 11, "minute": 13, "second": 17}
